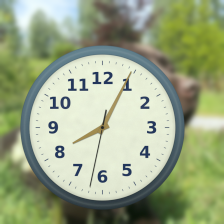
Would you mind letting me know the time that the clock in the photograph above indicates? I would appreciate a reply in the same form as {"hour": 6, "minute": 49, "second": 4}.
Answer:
{"hour": 8, "minute": 4, "second": 32}
